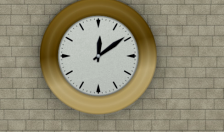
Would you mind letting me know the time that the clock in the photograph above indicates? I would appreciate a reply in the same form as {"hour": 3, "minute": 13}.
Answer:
{"hour": 12, "minute": 9}
